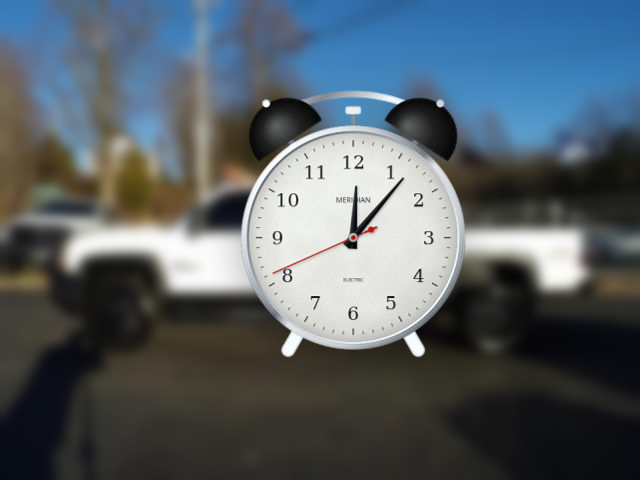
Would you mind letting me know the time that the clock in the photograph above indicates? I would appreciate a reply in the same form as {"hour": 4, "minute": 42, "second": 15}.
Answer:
{"hour": 12, "minute": 6, "second": 41}
